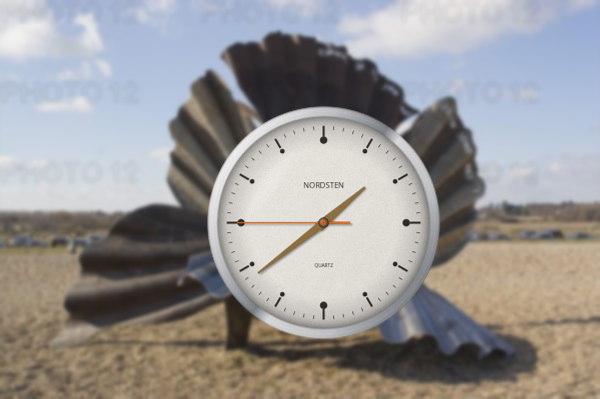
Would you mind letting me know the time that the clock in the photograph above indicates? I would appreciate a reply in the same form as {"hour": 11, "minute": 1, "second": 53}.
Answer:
{"hour": 1, "minute": 38, "second": 45}
